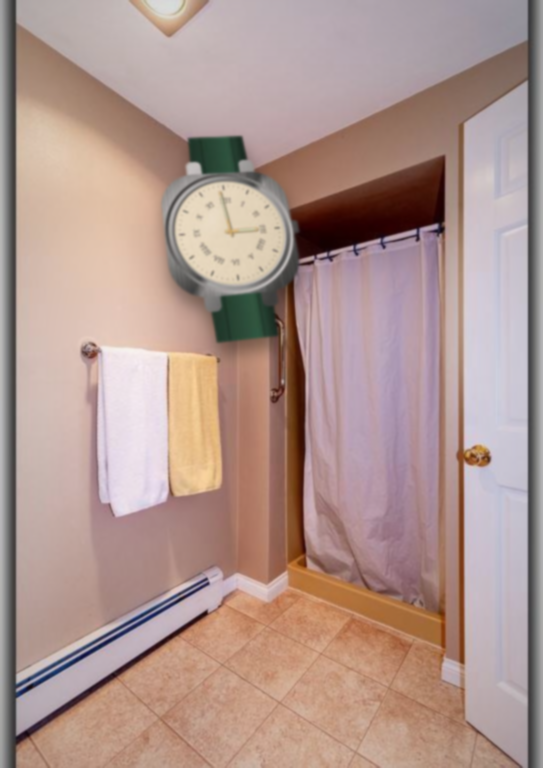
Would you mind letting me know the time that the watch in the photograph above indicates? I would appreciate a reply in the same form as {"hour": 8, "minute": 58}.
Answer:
{"hour": 2, "minute": 59}
